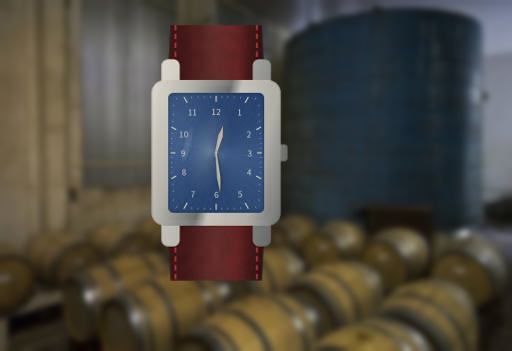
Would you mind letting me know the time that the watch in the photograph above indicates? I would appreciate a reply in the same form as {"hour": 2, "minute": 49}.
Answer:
{"hour": 12, "minute": 29}
